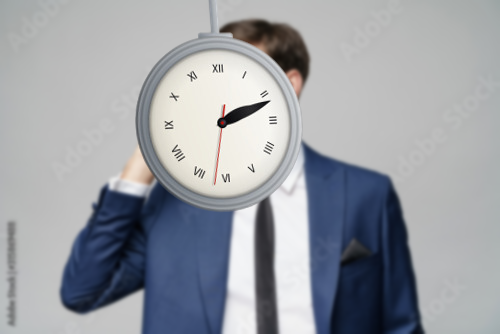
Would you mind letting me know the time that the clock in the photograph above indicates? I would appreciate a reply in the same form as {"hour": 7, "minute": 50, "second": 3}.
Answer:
{"hour": 2, "minute": 11, "second": 32}
